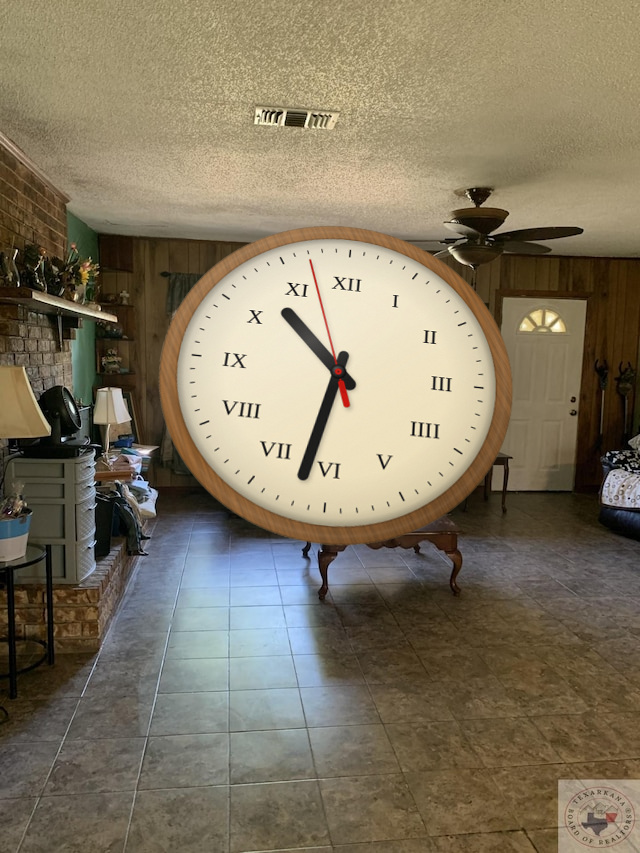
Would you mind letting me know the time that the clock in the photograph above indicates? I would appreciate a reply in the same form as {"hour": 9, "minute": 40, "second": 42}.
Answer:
{"hour": 10, "minute": 31, "second": 57}
